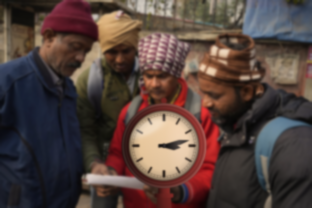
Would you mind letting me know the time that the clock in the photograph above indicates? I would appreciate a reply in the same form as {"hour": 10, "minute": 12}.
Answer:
{"hour": 3, "minute": 13}
